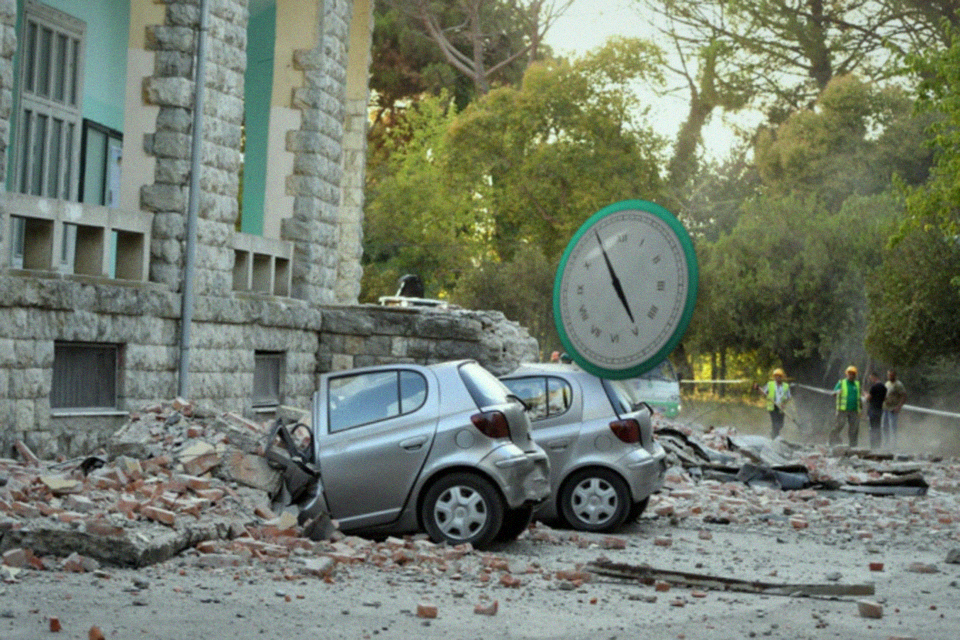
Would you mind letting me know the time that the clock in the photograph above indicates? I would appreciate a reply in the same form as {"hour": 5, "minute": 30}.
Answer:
{"hour": 4, "minute": 55}
